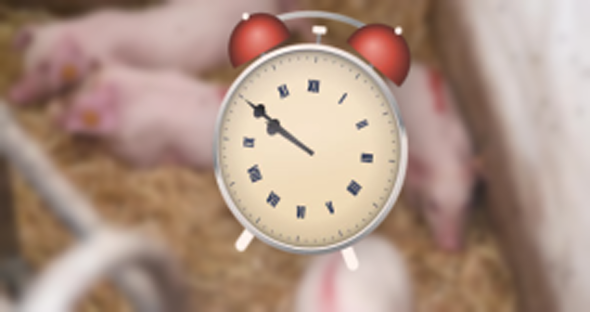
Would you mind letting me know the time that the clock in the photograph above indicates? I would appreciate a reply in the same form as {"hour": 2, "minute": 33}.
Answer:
{"hour": 9, "minute": 50}
